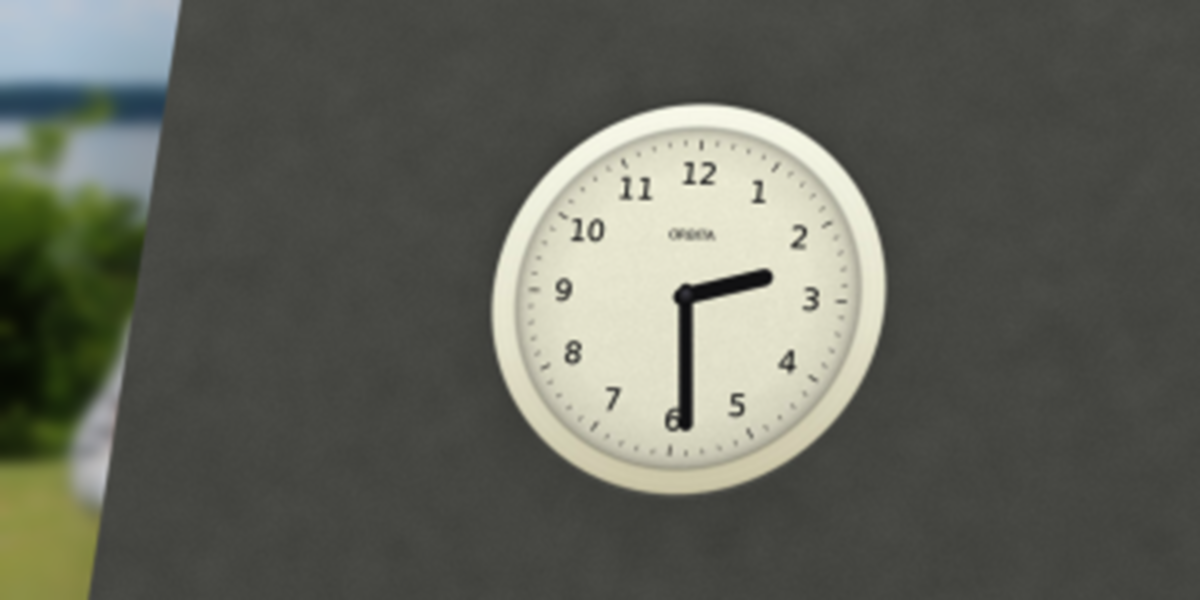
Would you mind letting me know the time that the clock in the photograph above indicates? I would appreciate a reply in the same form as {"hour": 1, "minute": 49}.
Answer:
{"hour": 2, "minute": 29}
